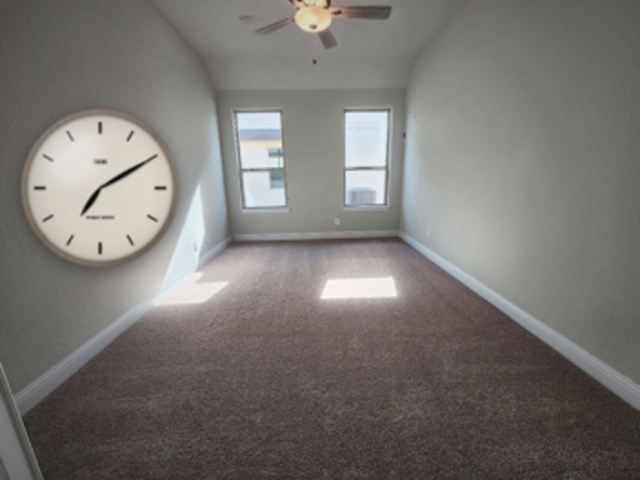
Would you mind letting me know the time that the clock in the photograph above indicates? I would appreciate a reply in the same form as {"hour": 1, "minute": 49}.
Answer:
{"hour": 7, "minute": 10}
